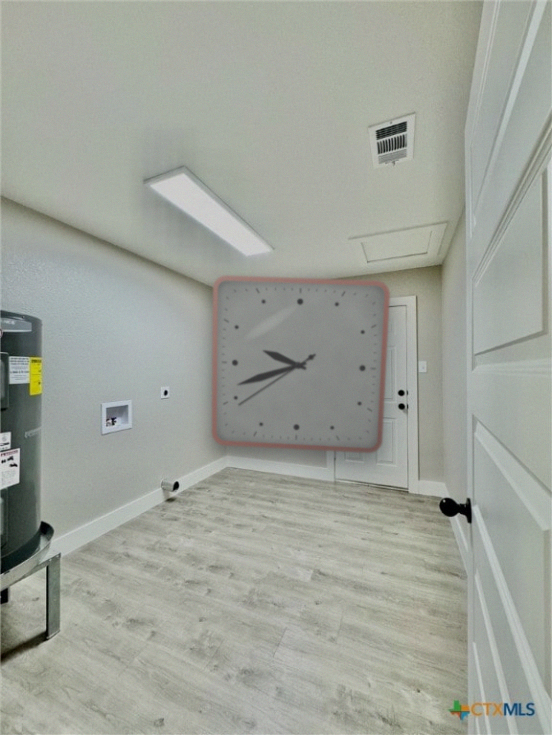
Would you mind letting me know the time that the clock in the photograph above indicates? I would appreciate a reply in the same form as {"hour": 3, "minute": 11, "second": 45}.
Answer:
{"hour": 9, "minute": 41, "second": 39}
